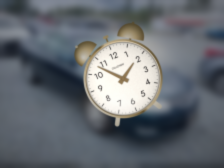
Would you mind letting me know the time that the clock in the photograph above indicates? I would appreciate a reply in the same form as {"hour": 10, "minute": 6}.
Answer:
{"hour": 1, "minute": 53}
